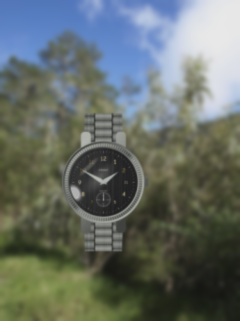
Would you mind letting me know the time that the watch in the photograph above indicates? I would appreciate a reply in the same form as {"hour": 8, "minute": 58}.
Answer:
{"hour": 1, "minute": 50}
